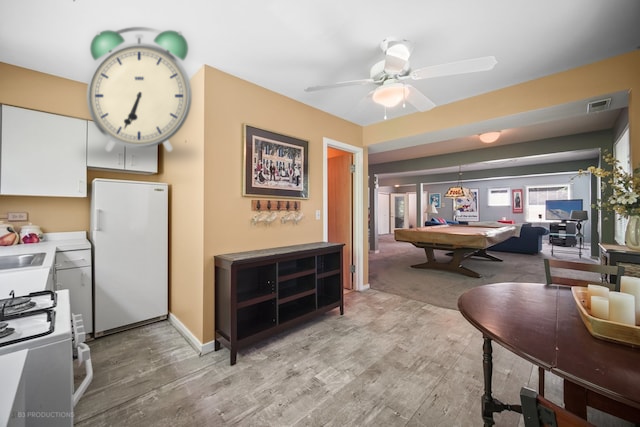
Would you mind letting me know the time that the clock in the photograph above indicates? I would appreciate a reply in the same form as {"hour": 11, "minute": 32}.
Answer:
{"hour": 6, "minute": 34}
